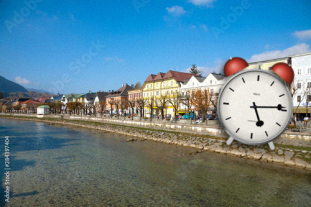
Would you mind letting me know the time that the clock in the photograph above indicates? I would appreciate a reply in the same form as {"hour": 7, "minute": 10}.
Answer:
{"hour": 5, "minute": 14}
